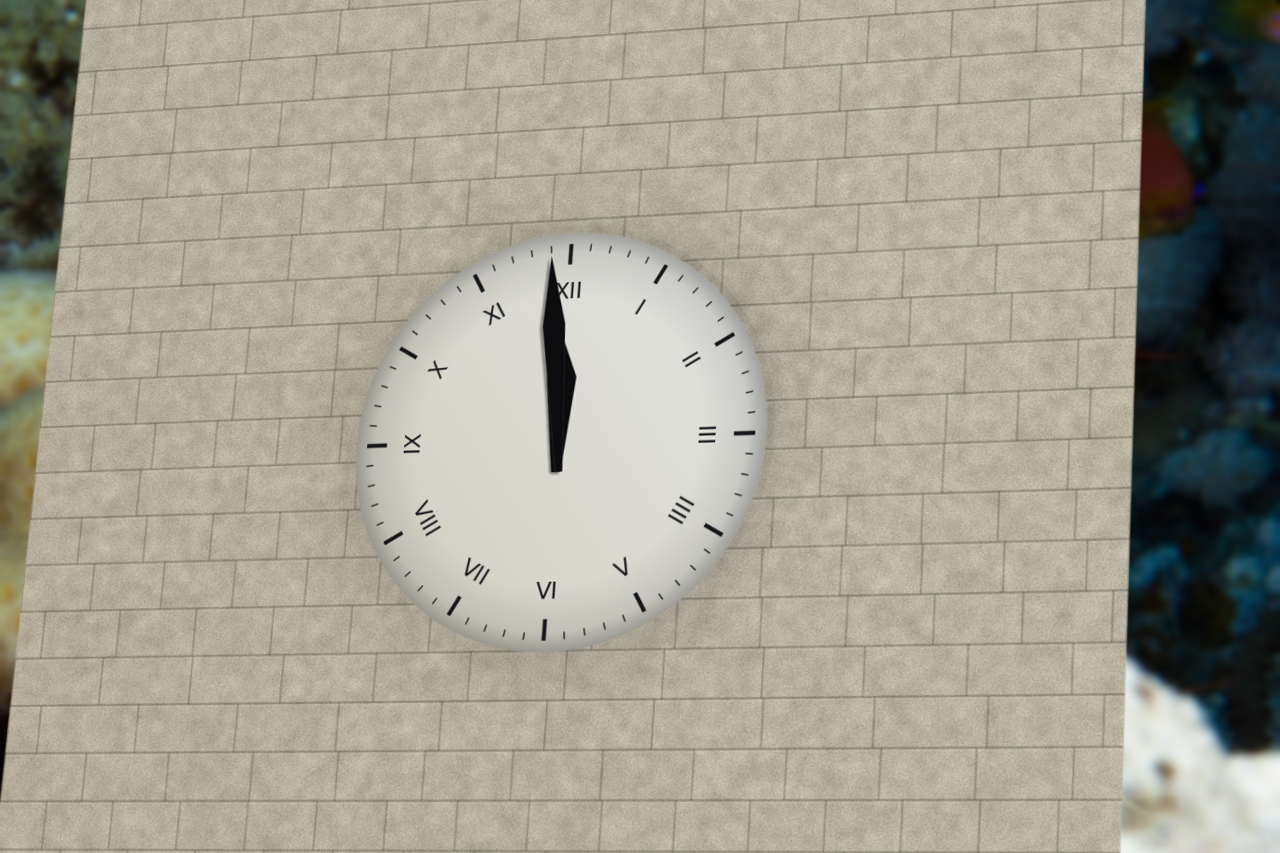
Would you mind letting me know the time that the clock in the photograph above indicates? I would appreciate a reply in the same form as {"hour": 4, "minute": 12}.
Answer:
{"hour": 11, "minute": 59}
